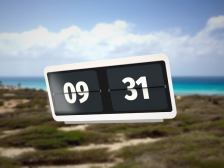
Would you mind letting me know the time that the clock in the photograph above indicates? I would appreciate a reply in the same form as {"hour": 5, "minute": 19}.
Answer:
{"hour": 9, "minute": 31}
